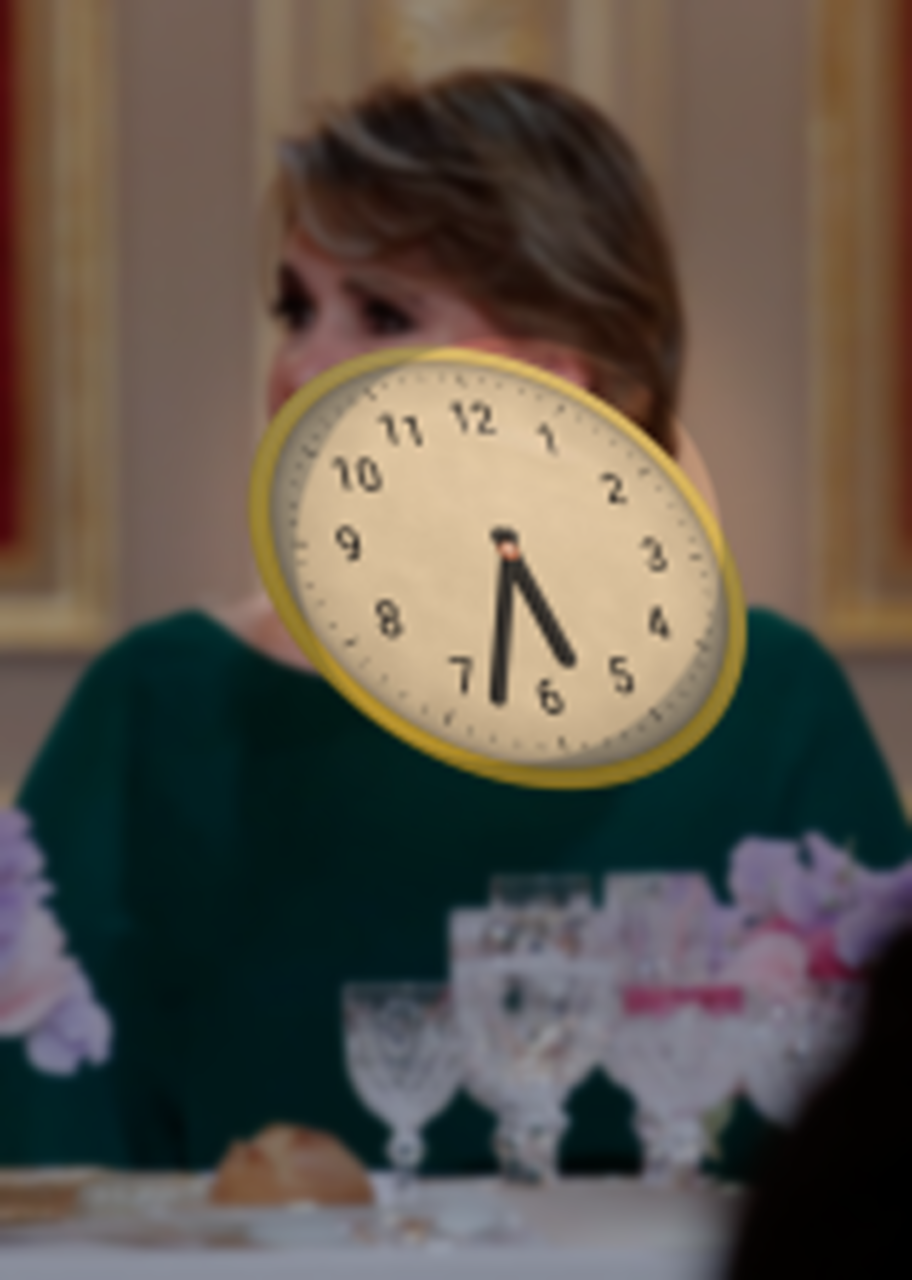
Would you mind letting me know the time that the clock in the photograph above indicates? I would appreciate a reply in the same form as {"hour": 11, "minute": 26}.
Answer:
{"hour": 5, "minute": 33}
